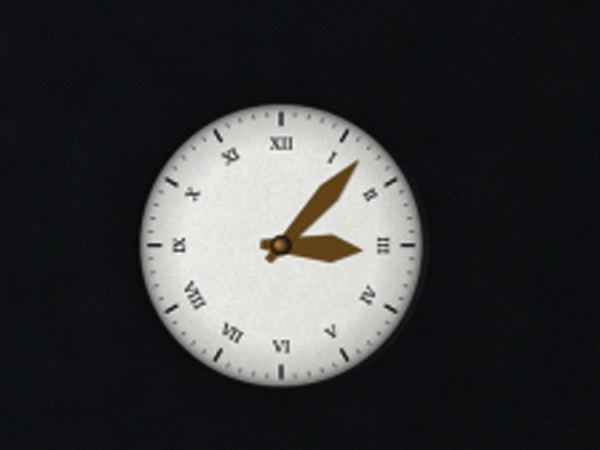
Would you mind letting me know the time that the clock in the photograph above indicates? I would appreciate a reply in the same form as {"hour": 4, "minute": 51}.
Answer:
{"hour": 3, "minute": 7}
